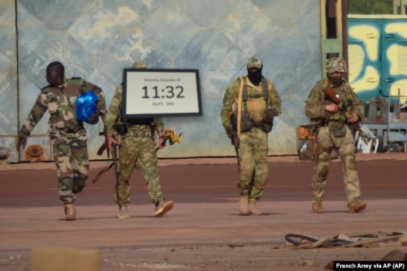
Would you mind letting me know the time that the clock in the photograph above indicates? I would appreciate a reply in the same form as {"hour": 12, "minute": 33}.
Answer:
{"hour": 11, "minute": 32}
